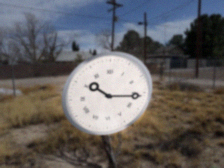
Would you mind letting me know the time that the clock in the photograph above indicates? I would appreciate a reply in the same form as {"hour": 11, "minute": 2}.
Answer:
{"hour": 10, "minute": 16}
